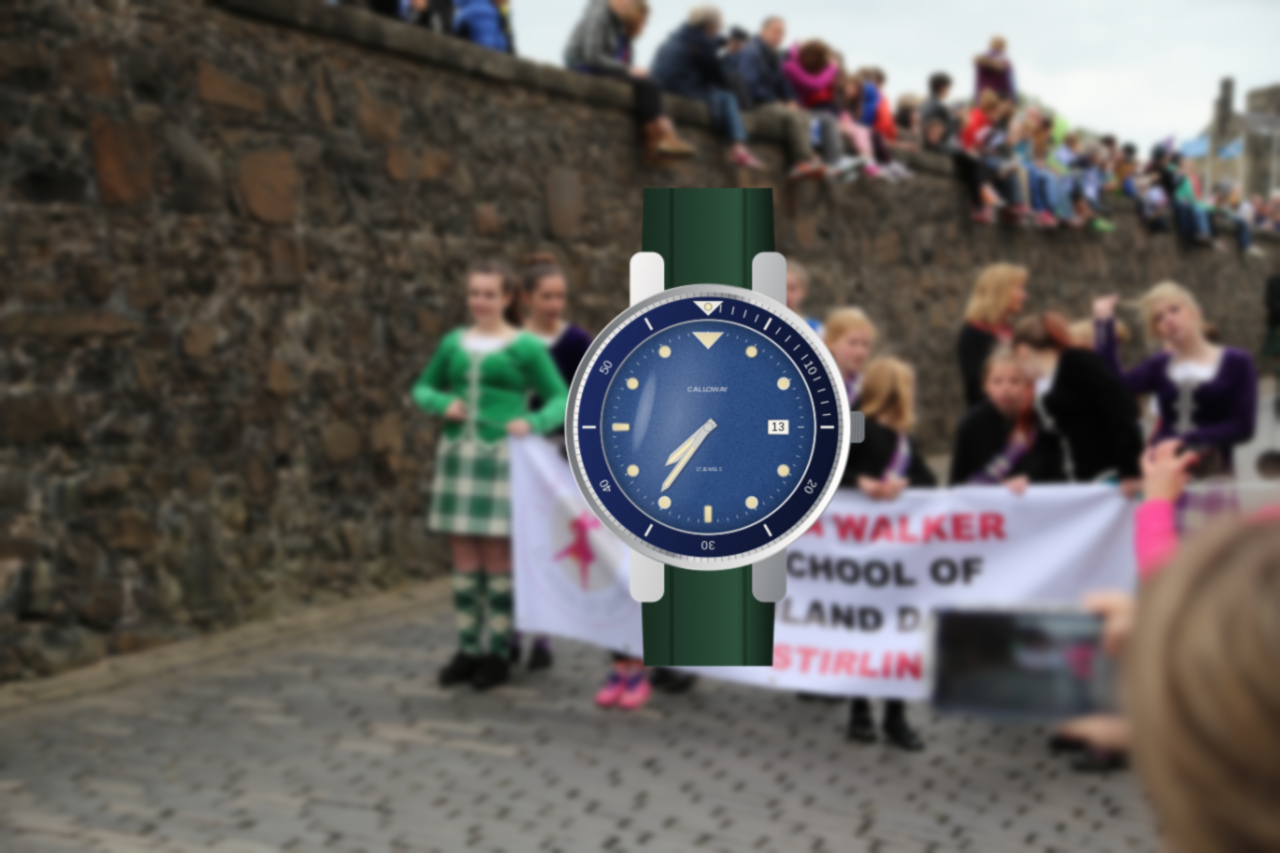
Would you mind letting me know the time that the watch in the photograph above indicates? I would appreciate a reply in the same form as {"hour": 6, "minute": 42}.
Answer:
{"hour": 7, "minute": 36}
